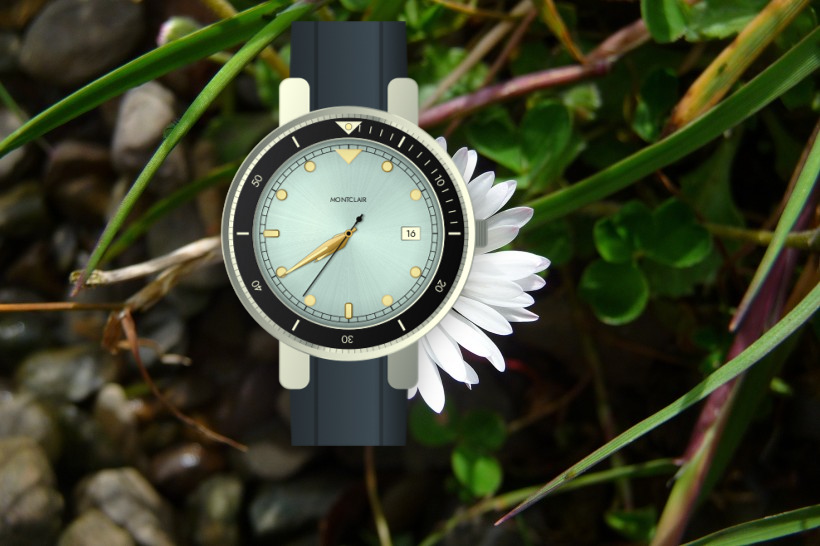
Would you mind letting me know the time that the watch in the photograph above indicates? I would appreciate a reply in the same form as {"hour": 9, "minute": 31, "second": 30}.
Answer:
{"hour": 7, "minute": 39, "second": 36}
